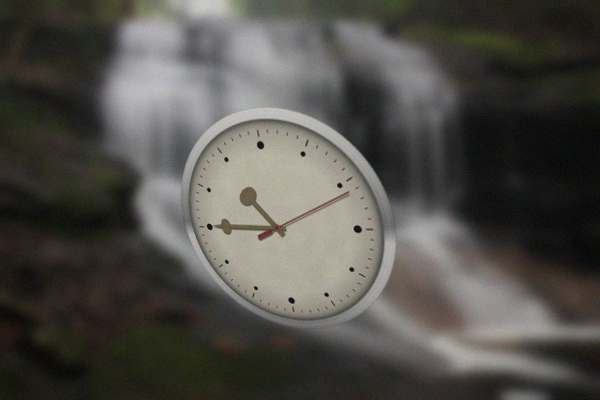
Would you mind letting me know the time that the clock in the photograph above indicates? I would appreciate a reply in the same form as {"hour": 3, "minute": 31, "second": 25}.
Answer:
{"hour": 10, "minute": 45, "second": 11}
